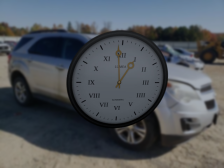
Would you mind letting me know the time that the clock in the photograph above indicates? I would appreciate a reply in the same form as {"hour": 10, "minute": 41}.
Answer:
{"hour": 12, "minute": 59}
